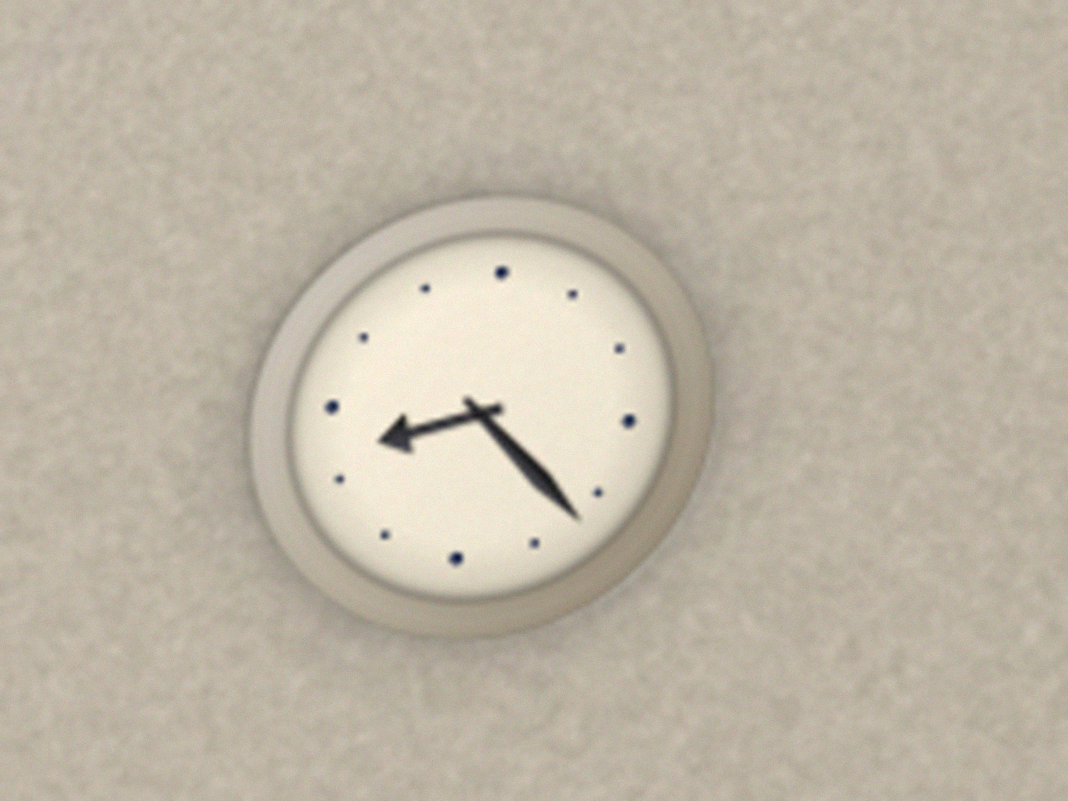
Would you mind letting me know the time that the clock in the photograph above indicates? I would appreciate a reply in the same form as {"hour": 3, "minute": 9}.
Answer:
{"hour": 8, "minute": 22}
